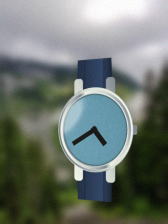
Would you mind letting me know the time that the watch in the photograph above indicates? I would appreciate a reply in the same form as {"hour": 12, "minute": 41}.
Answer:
{"hour": 4, "minute": 40}
